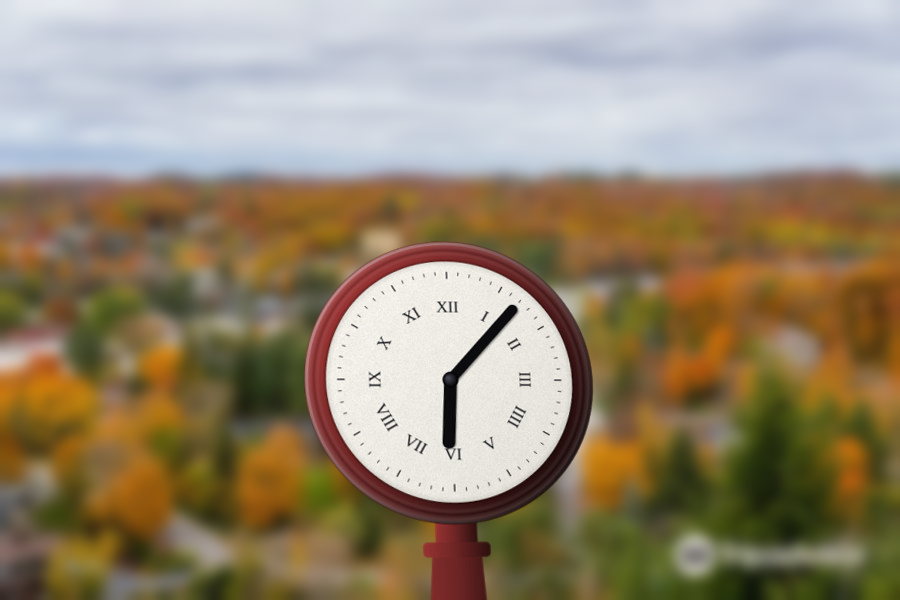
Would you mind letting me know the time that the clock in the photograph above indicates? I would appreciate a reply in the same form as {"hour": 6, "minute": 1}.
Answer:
{"hour": 6, "minute": 7}
